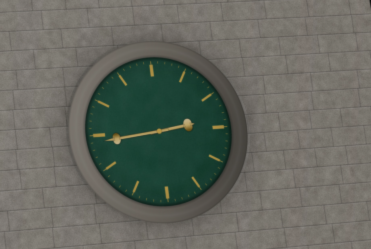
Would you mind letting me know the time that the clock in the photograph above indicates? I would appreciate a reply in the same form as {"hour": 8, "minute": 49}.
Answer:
{"hour": 2, "minute": 44}
